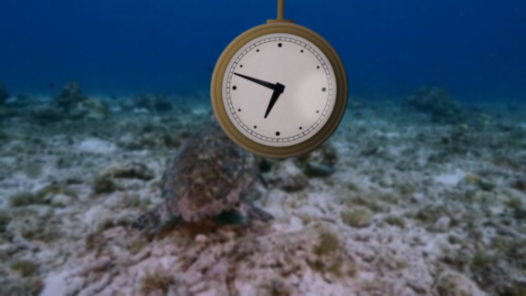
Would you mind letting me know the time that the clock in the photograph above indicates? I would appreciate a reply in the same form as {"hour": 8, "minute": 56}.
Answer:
{"hour": 6, "minute": 48}
